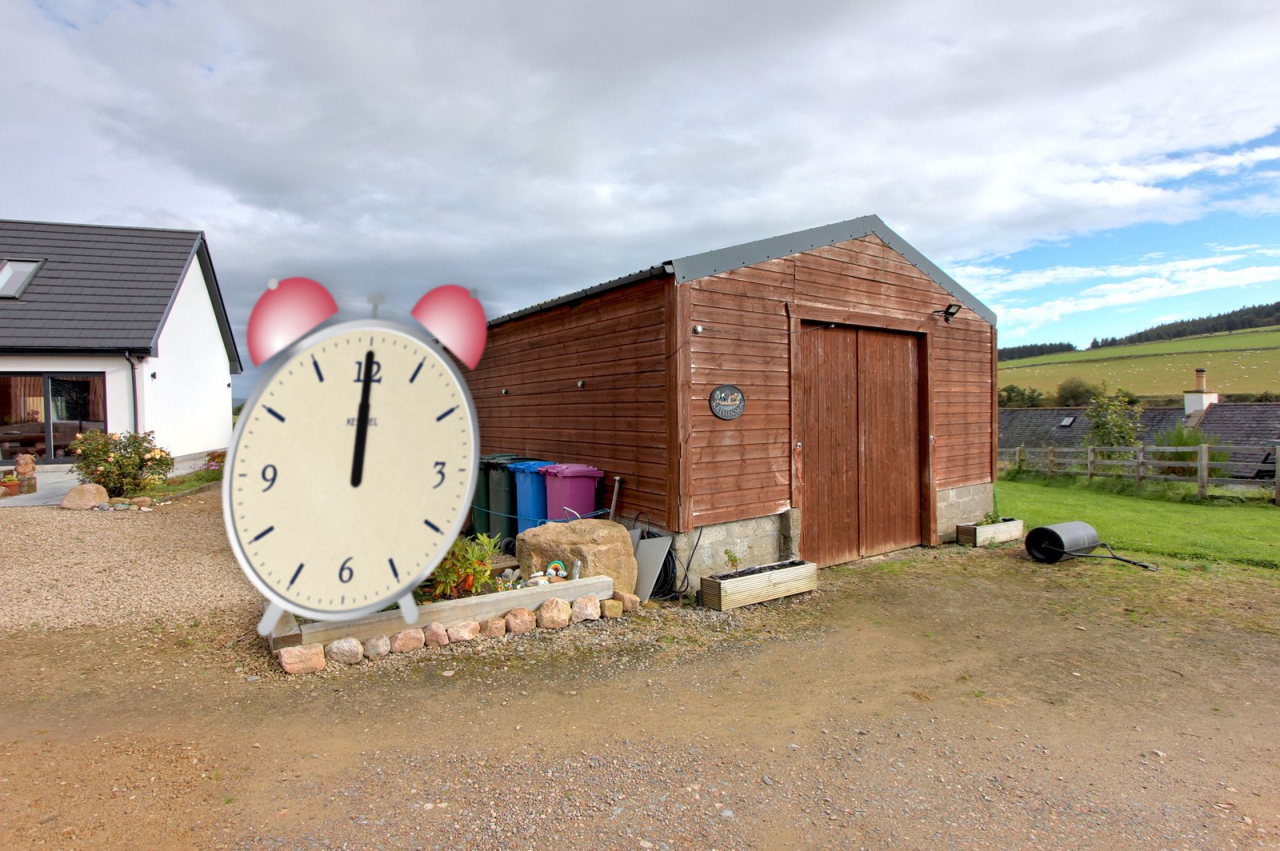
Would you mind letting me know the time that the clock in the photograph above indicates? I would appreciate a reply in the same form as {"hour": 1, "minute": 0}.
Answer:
{"hour": 12, "minute": 0}
